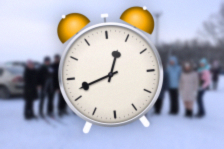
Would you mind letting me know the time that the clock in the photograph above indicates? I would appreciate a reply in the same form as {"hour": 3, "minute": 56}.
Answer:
{"hour": 12, "minute": 42}
